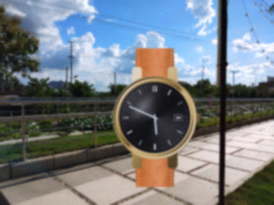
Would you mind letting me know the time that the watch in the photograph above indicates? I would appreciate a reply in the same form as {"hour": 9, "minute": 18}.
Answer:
{"hour": 5, "minute": 49}
